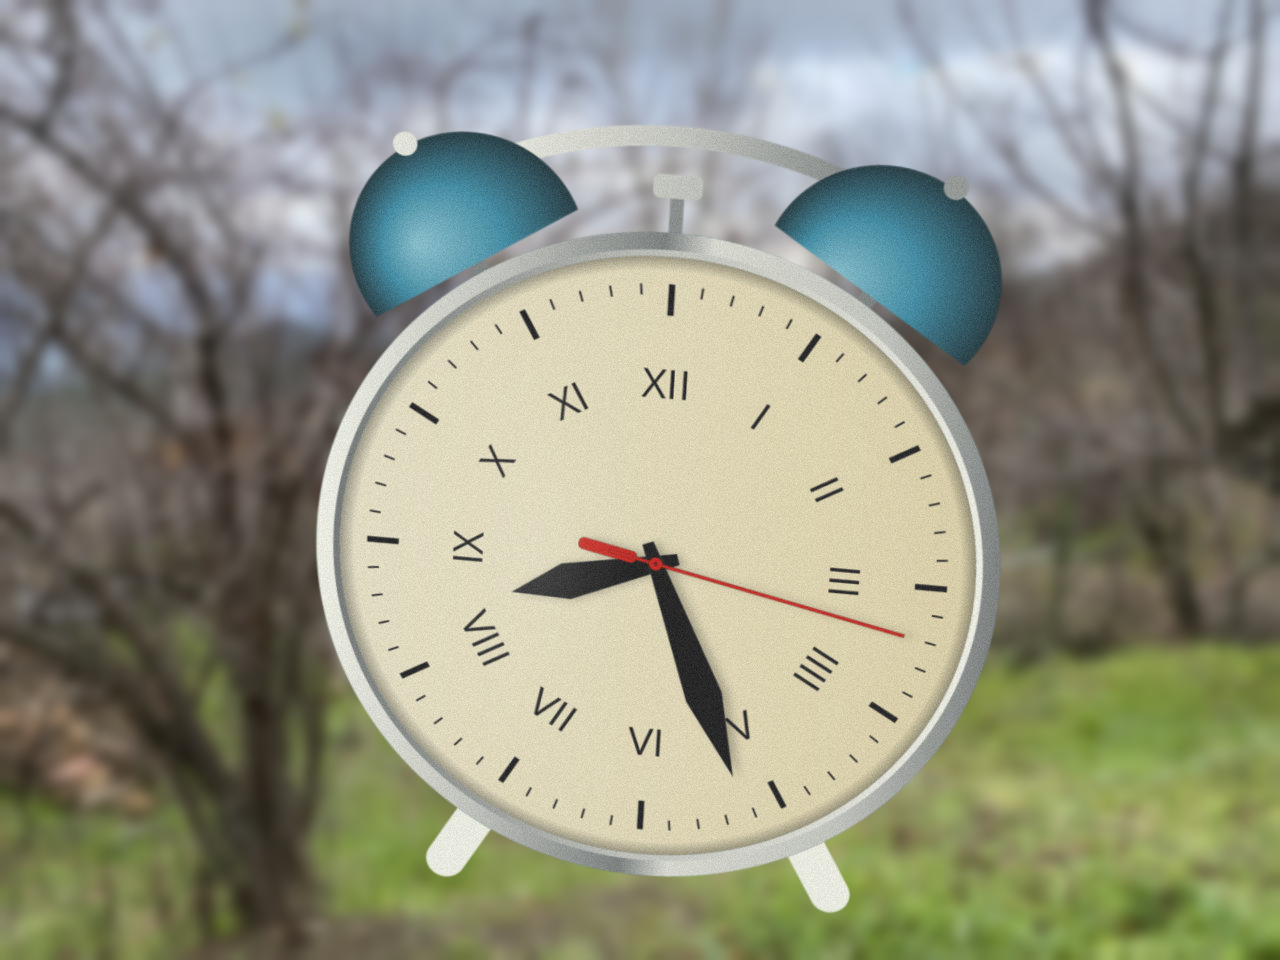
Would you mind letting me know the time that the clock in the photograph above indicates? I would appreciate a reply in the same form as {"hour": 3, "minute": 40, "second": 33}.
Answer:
{"hour": 8, "minute": 26, "second": 17}
